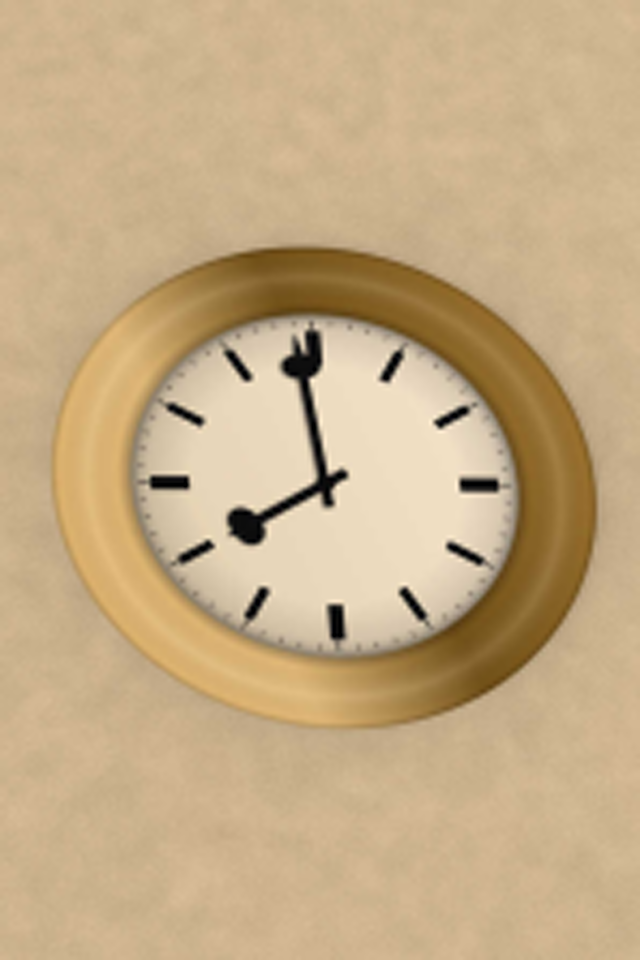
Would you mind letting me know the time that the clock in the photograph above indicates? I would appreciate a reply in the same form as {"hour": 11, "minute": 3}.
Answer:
{"hour": 7, "minute": 59}
